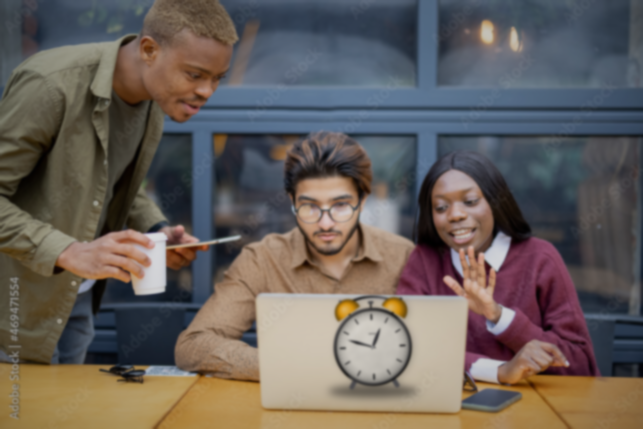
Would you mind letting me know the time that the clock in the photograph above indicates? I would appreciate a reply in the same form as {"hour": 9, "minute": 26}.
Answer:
{"hour": 12, "minute": 48}
